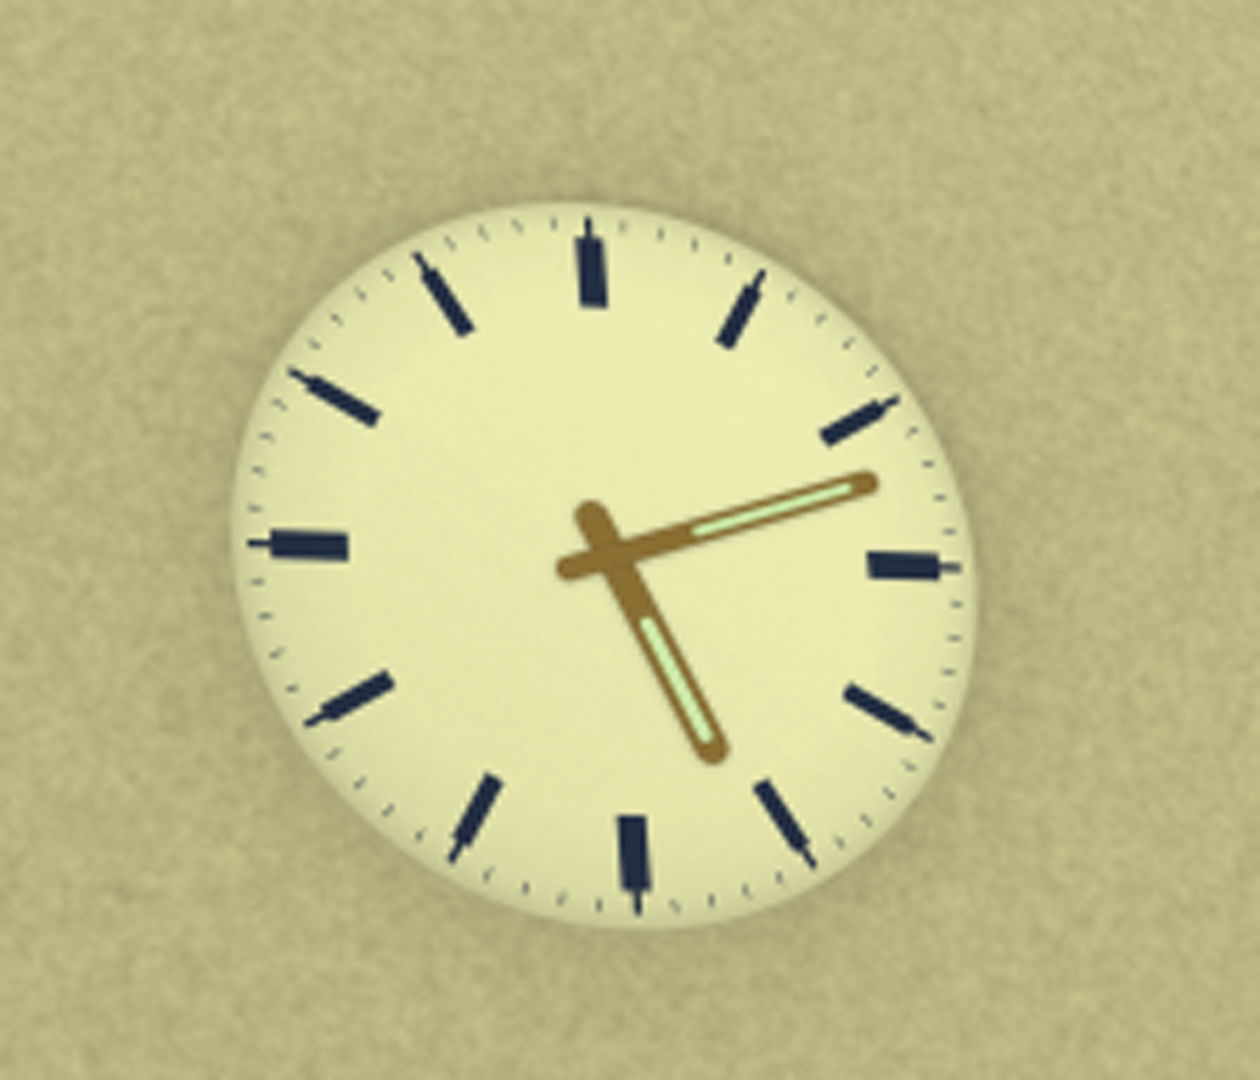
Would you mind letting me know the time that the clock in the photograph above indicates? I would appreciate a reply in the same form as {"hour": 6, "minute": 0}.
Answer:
{"hour": 5, "minute": 12}
